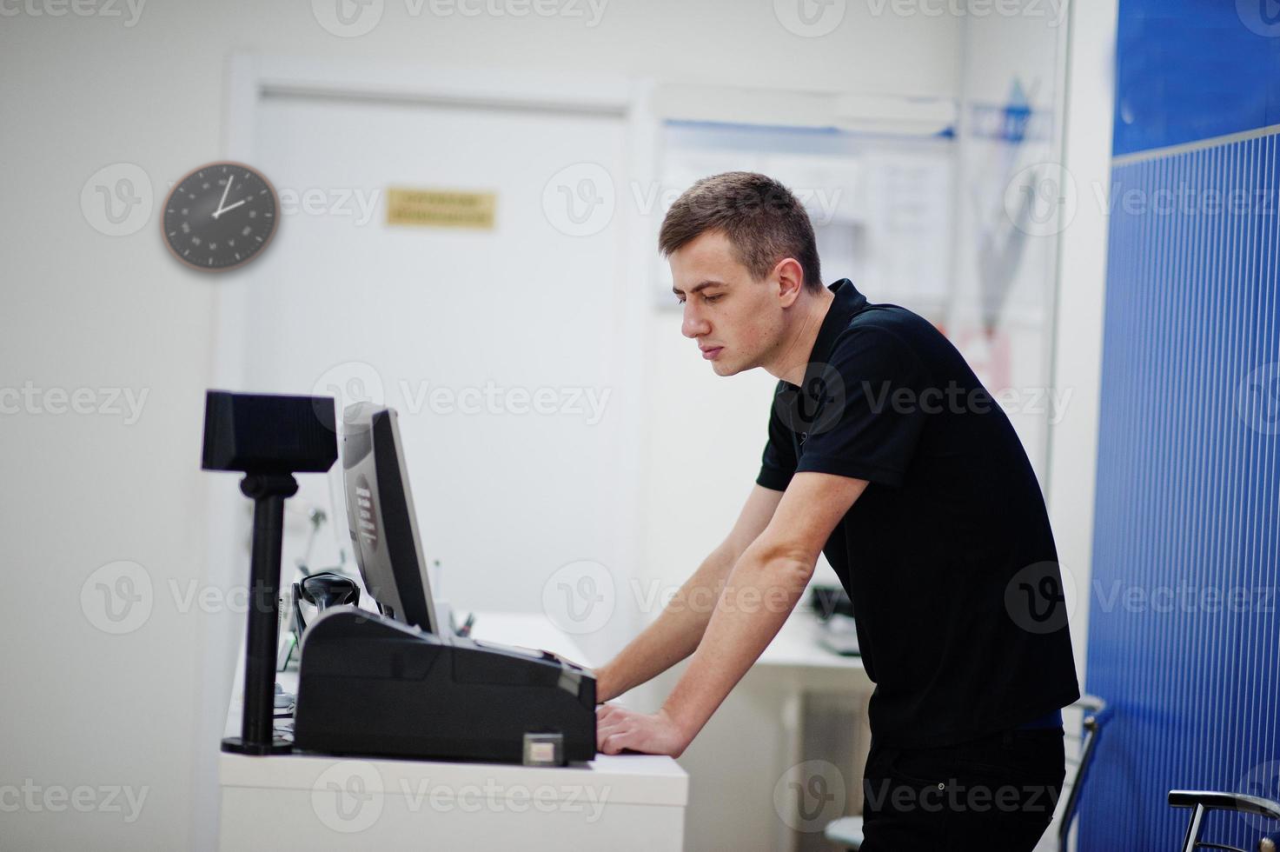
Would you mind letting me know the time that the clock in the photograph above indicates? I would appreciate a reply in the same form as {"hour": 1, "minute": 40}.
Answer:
{"hour": 2, "minute": 2}
